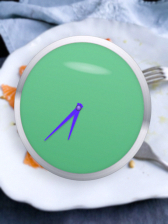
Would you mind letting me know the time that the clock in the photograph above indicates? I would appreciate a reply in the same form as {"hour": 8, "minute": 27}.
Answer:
{"hour": 6, "minute": 38}
